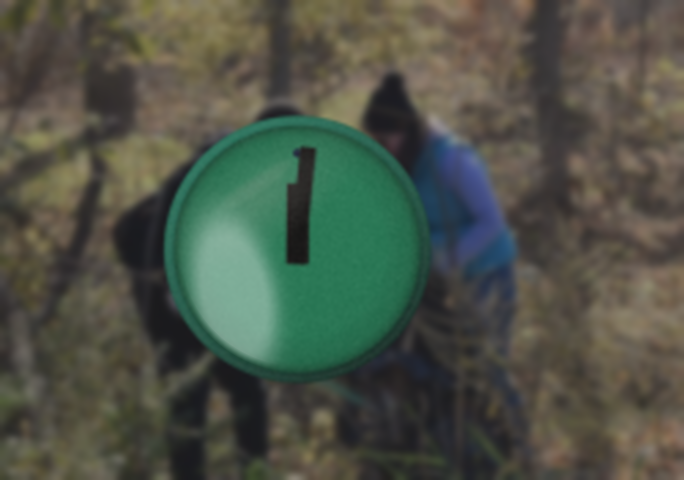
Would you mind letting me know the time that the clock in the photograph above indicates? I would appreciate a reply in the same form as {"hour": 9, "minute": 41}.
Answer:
{"hour": 12, "minute": 1}
